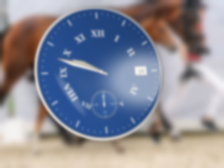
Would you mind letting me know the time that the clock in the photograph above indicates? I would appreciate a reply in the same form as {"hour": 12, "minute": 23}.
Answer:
{"hour": 9, "minute": 48}
